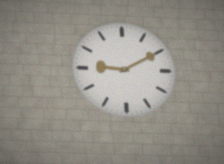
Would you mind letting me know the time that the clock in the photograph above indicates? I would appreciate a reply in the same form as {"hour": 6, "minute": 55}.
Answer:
{"hour": 9, "minute": 10}
